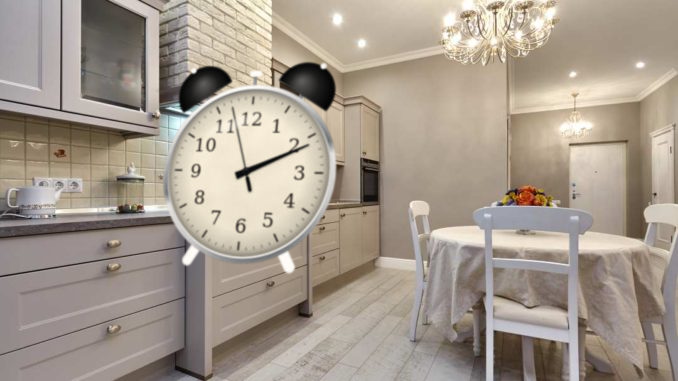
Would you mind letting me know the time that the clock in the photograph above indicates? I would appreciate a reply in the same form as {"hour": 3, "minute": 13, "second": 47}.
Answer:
{"hour": 2, "minute": 10, "second": 57}
